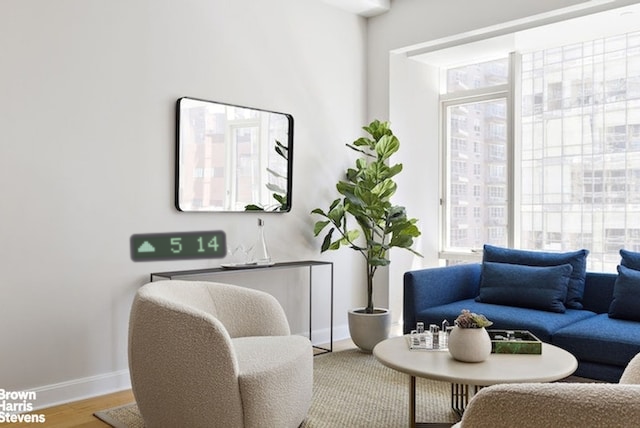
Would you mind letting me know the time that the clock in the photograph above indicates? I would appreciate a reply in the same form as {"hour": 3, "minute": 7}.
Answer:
{"hour": 5, "minute": 14}
